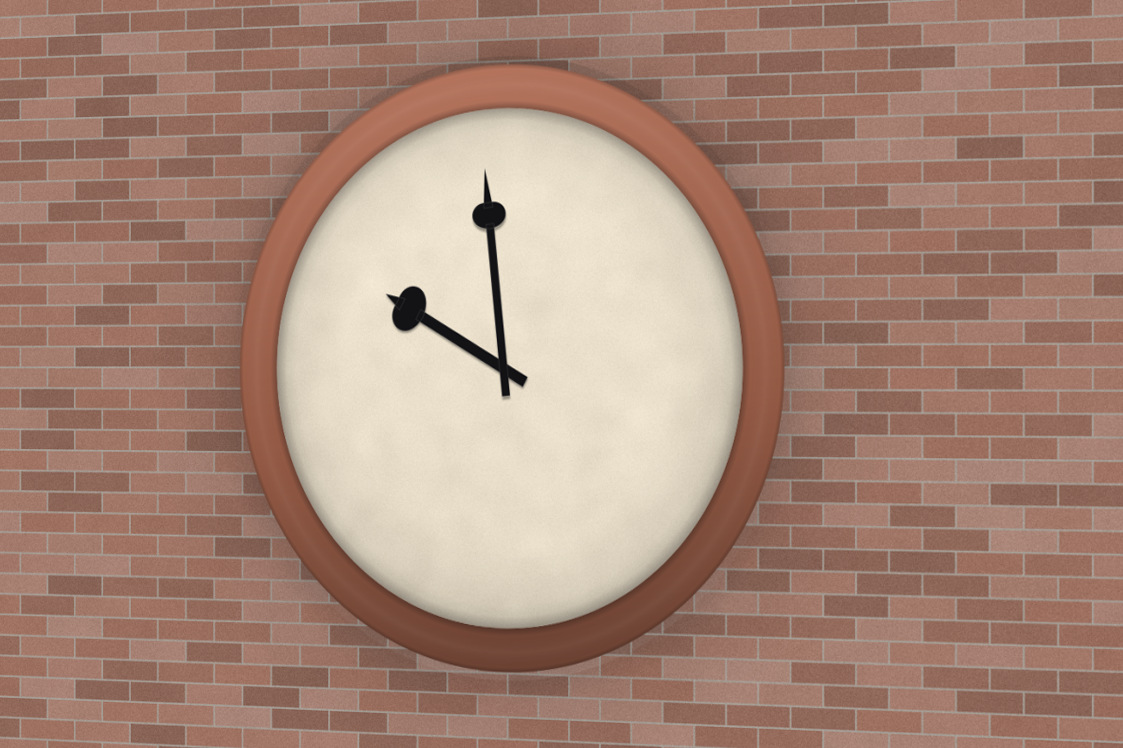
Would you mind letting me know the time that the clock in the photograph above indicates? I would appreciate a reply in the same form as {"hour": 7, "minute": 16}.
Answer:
{"hour": 9, "minute": 59}
